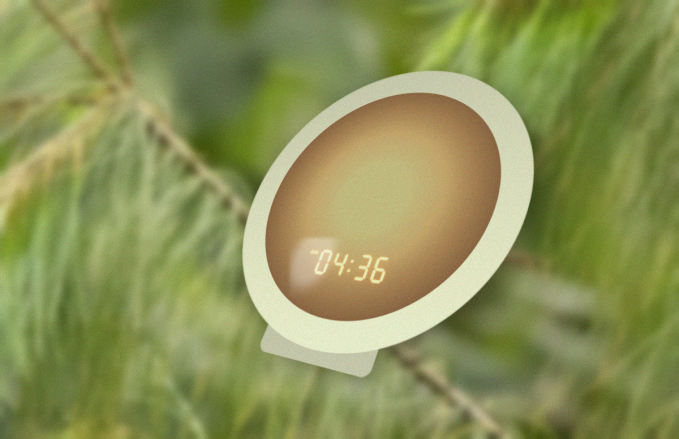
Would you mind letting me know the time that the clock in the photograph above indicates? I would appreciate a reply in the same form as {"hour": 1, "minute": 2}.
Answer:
{"hour": 4, "minute": 36}
